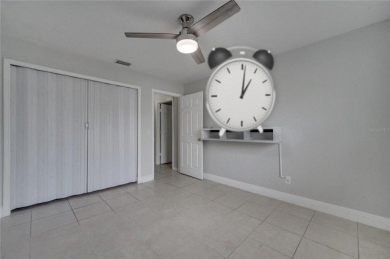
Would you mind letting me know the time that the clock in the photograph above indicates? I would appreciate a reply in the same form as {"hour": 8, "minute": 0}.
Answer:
{"hour": 1, "minute": 1}
